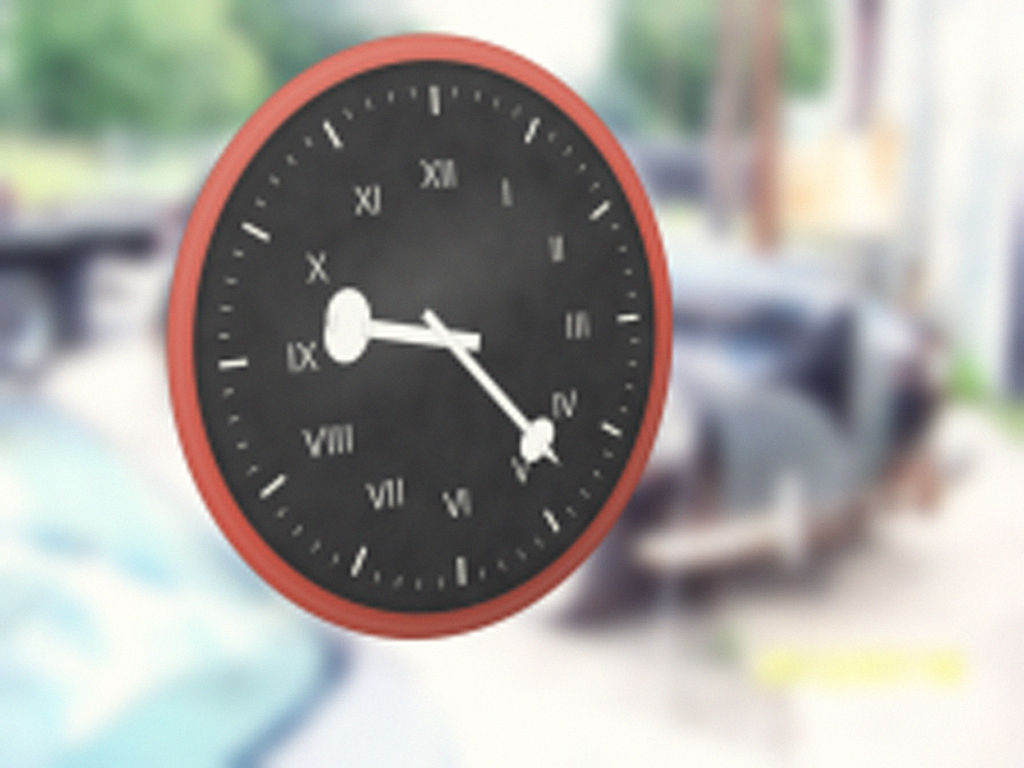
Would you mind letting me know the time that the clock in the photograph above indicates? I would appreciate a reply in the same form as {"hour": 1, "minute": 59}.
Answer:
{"hour": 9, "minute": 23}
